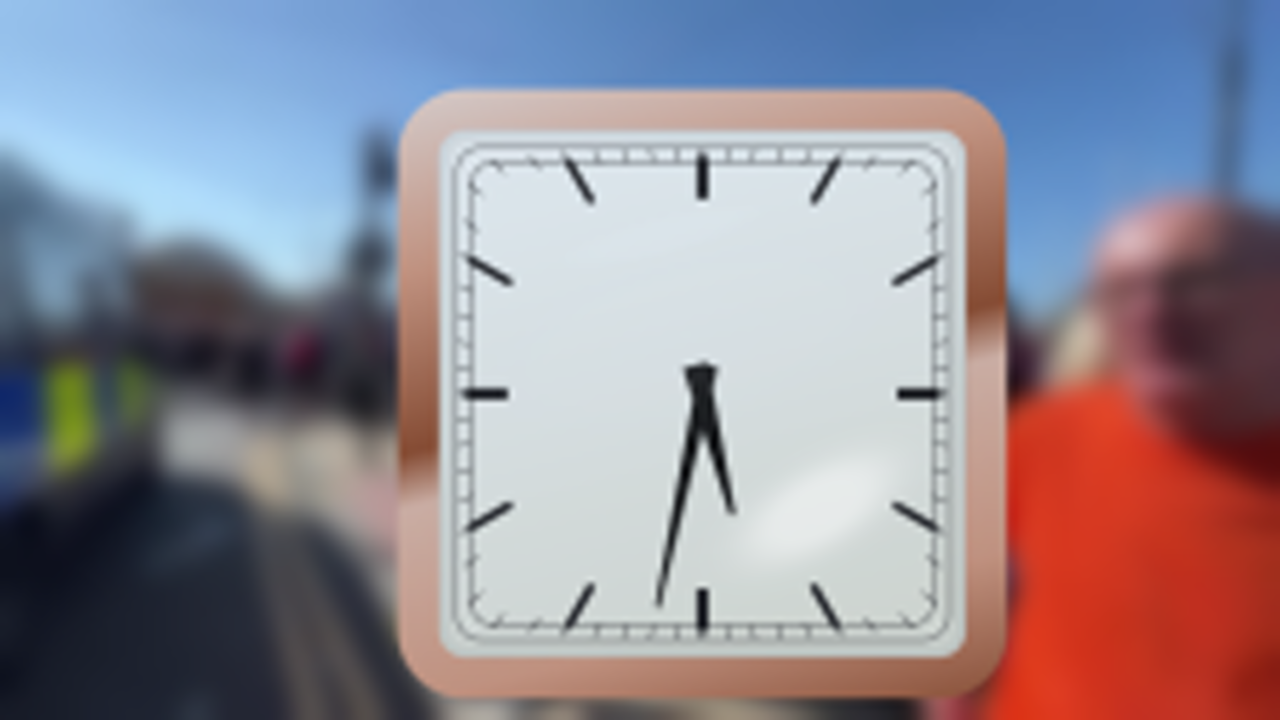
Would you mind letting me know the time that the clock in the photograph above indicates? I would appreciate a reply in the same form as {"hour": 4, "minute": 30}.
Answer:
{"hour": 5, "minute": 32}
